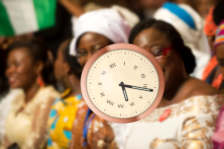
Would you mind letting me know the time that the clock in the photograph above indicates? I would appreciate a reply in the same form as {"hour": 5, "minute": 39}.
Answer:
{"hour": 6, "minute": 21}
